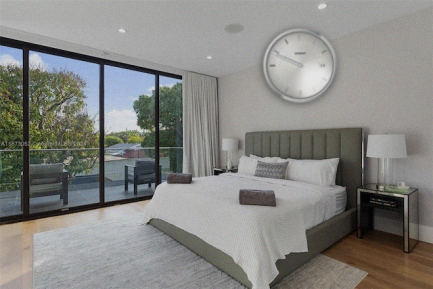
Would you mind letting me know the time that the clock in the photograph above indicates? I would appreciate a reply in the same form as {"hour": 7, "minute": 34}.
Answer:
{"hour": 9, "minute": 49}
